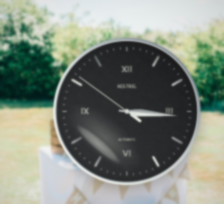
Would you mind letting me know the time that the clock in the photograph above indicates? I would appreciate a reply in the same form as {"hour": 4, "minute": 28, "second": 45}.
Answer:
{"hour": 3, "minute": 15, "second": 51}
